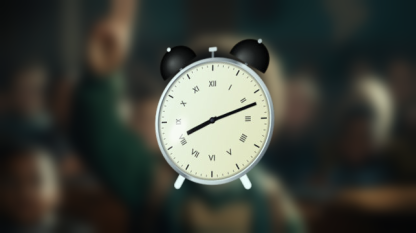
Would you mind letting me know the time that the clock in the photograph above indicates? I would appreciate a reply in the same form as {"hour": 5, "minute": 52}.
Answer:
{"hour": 8, "minute": 12}
